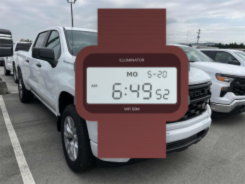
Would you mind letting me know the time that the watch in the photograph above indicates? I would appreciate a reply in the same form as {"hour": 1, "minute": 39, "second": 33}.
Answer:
{"hour": 6, "minute": 49, "second": 52}
